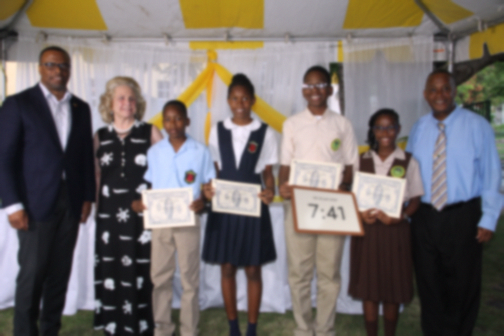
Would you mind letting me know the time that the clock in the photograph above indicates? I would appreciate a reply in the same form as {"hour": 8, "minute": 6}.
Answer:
{"hour": 7, "minute": 41}
